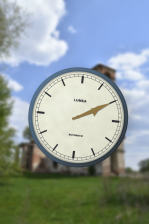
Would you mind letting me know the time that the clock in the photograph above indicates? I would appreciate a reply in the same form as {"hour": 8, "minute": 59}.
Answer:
{"hour": 2, "minute": 10}
